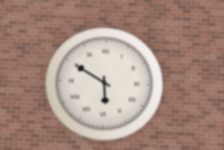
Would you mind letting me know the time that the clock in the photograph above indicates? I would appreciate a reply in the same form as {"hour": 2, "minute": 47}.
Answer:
{"hour": 5, "minute": 50}
